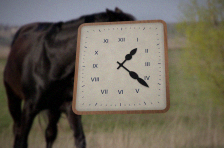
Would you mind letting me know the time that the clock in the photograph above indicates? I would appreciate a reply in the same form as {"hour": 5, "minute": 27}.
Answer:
{"hour": 1, "minute": 22}
